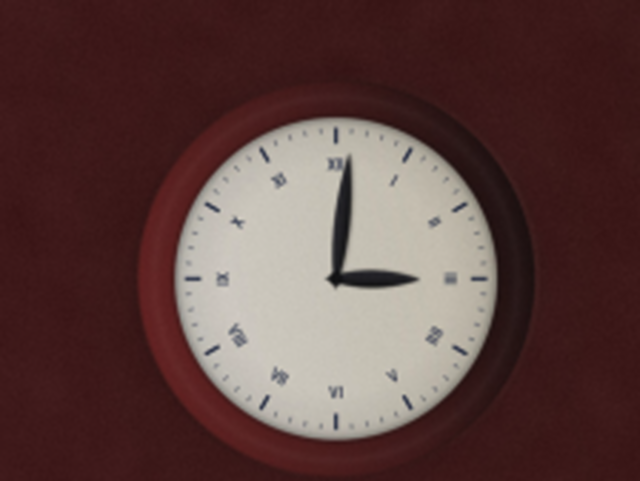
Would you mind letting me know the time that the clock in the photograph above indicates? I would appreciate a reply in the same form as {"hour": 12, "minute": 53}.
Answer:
{"hour": 3, "minute": 1}
